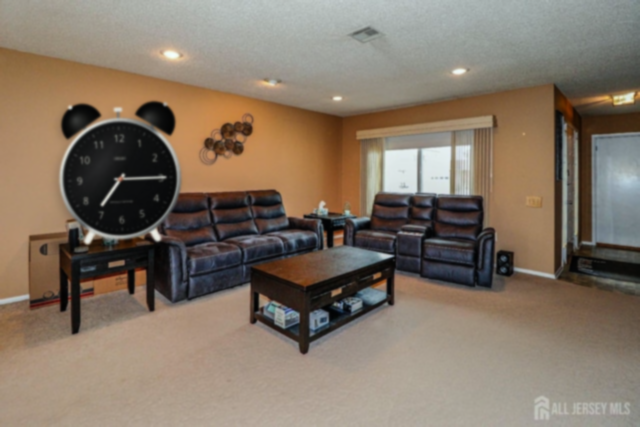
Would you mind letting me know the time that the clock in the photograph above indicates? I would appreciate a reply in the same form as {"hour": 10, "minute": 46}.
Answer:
{"hour": 7, "minute": 15}
